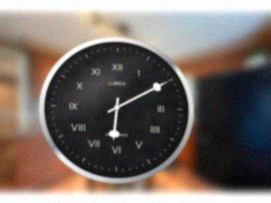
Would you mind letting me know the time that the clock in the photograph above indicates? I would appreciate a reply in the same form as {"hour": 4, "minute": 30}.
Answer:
{"hour": 6, "minute": 10}
